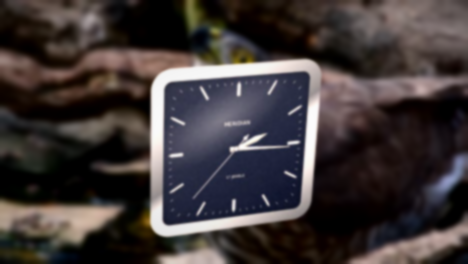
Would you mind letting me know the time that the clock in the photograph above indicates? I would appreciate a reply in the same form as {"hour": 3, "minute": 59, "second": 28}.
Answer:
{"hour": 2, "minute": 15, "second": 37}
